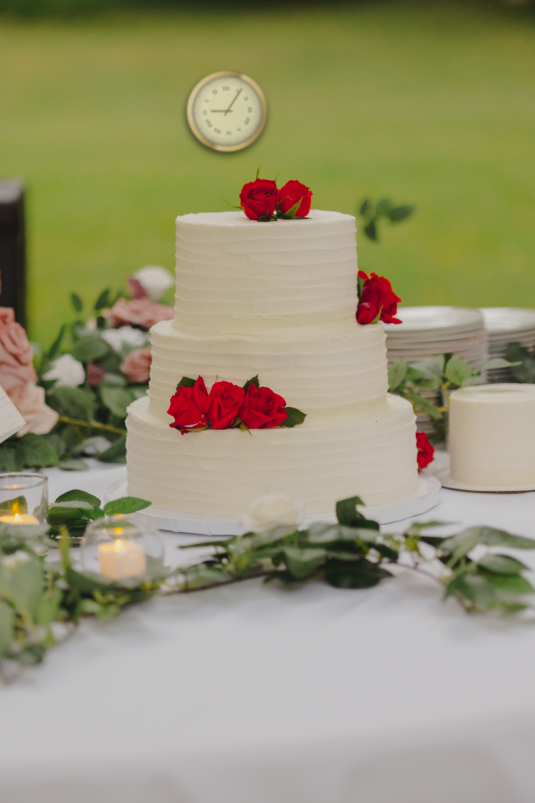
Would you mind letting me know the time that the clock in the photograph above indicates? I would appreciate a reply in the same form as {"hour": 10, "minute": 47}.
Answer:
{"hour": 9, "minute": 6}
